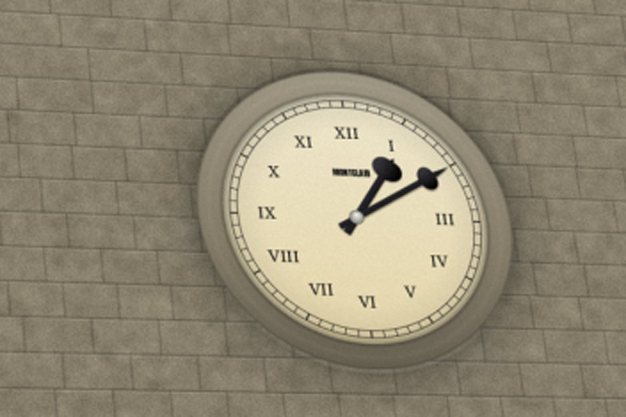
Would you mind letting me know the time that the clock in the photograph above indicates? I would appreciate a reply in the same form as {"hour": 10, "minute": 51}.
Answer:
{"hour": 1, "minute": 10}
